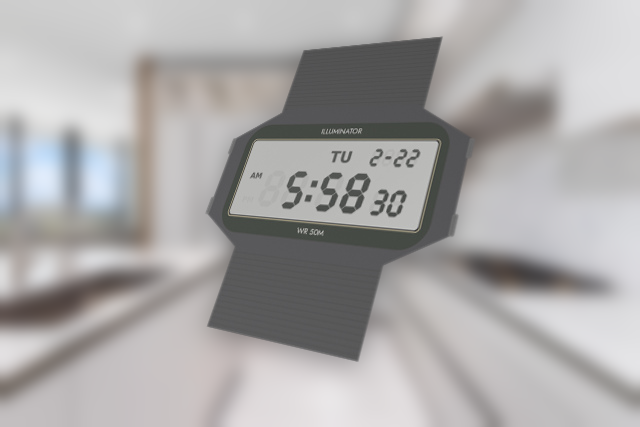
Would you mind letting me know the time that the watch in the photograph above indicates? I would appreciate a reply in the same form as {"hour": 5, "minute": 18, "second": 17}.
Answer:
{"hour": 5, "minute": 58, "second": 30}
